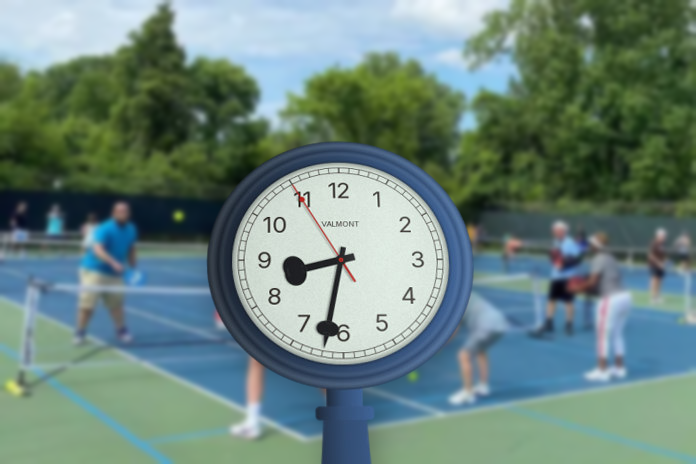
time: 8:31:55
